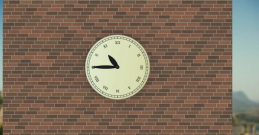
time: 10:45
